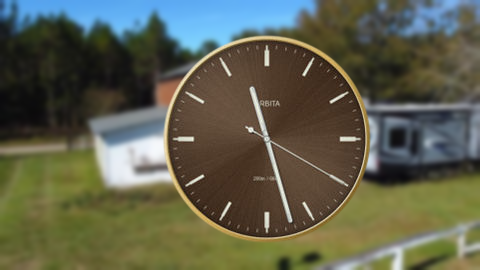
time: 11:27:20
